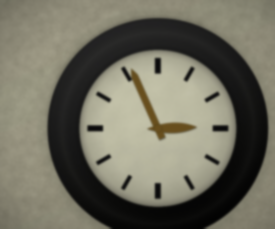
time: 2:56
